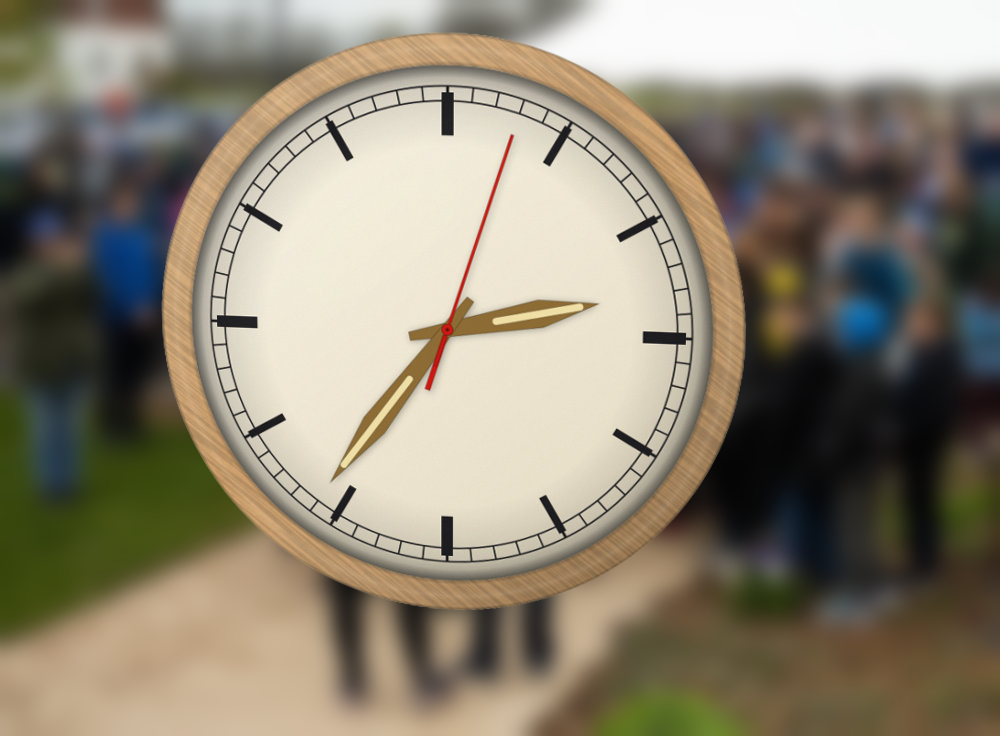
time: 2:36:03
